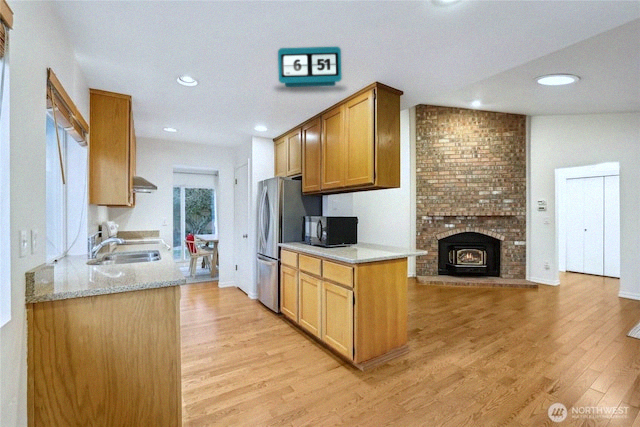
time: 6:51
